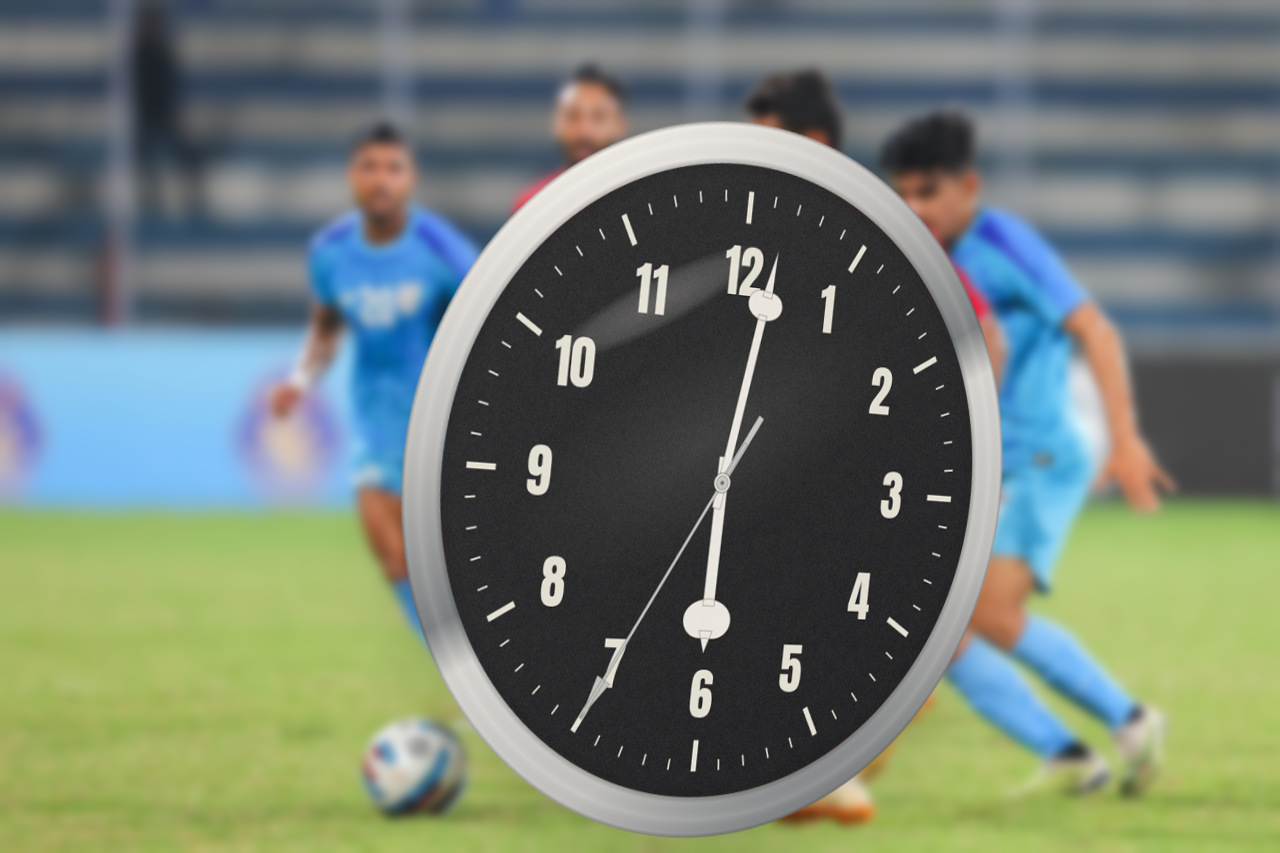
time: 6:01:35
